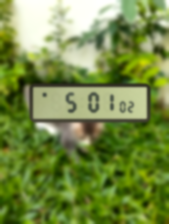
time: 5:01:02
